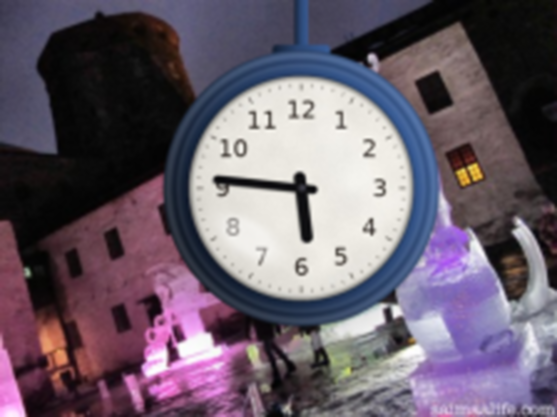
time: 5:46
